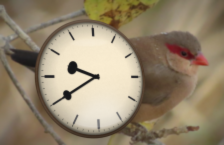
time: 9:40
